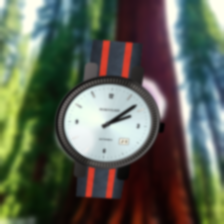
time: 2:08
